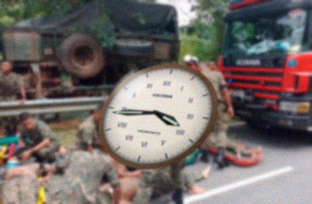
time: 3:44
